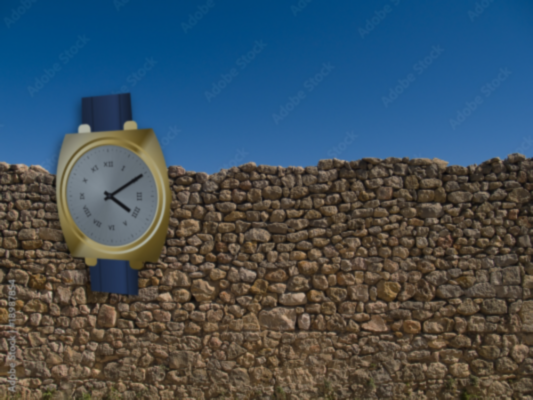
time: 4:10
